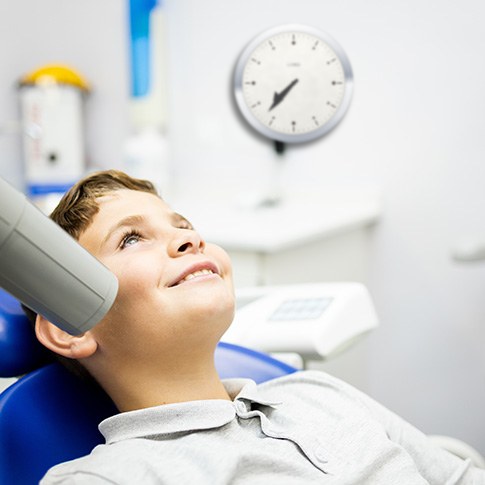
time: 7:37
